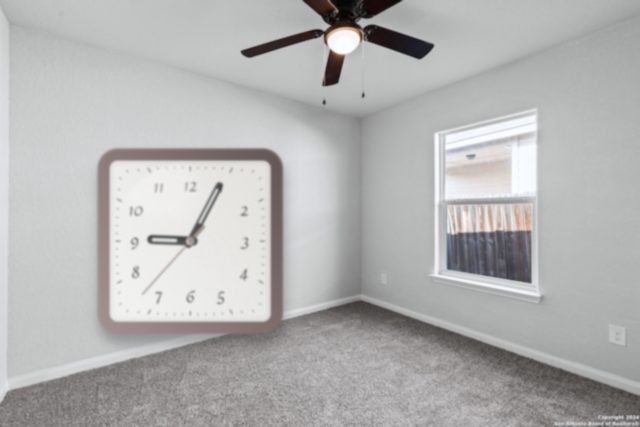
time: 9:04:37
